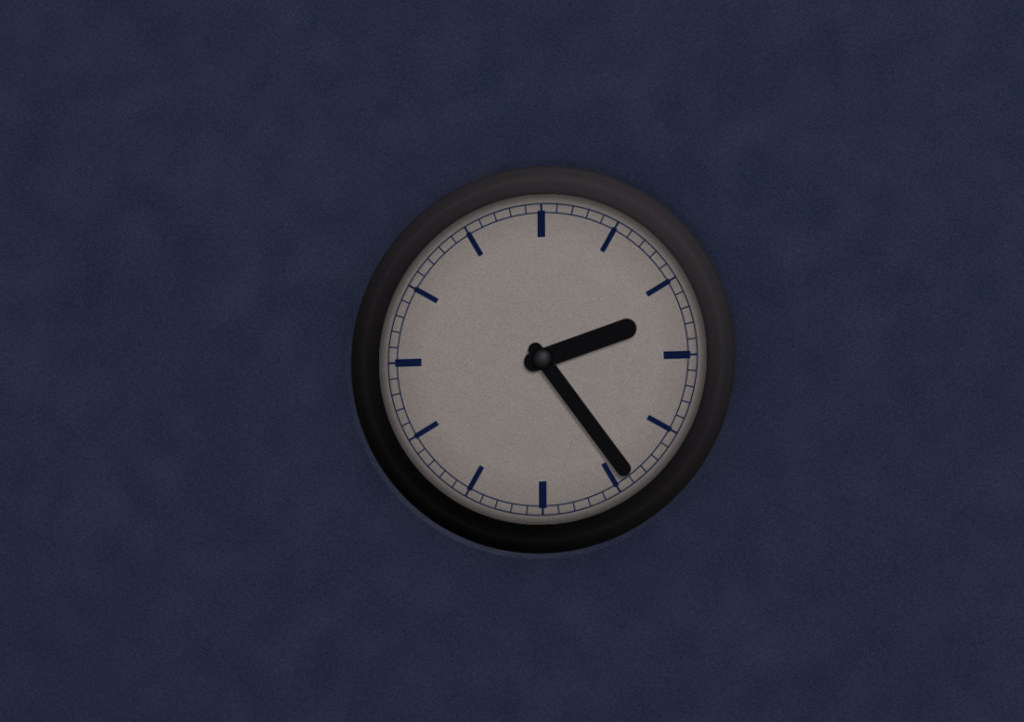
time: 2:24
